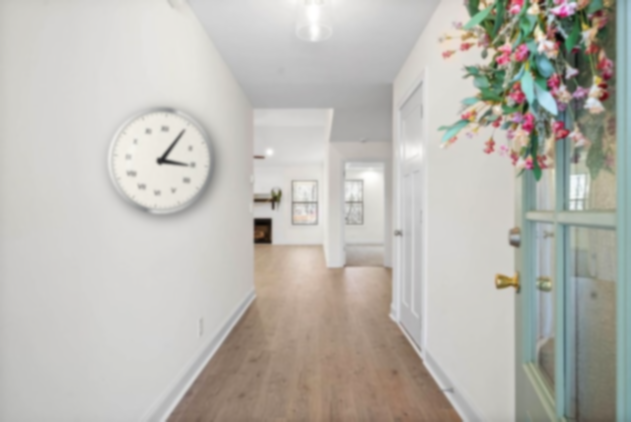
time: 3:05
